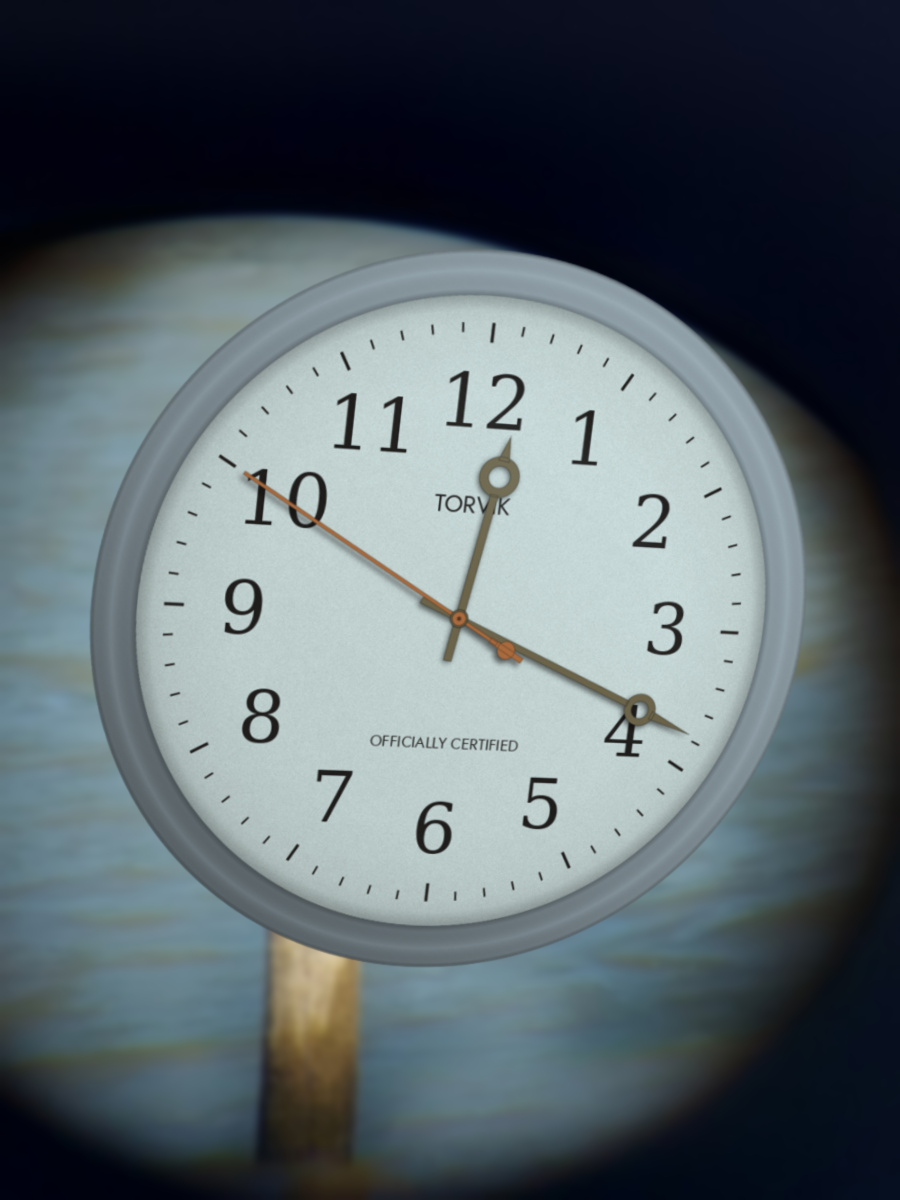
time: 12:18:50
